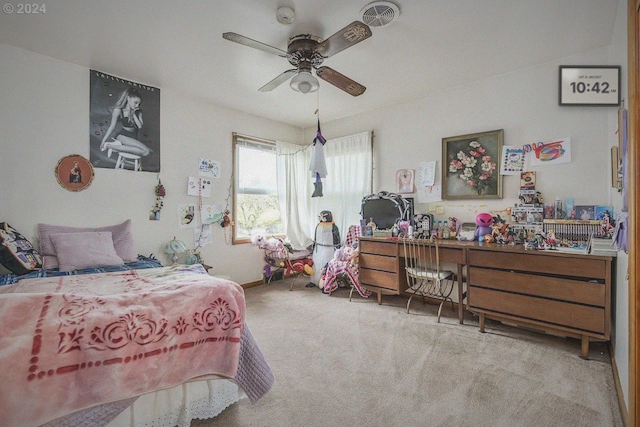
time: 10:42
